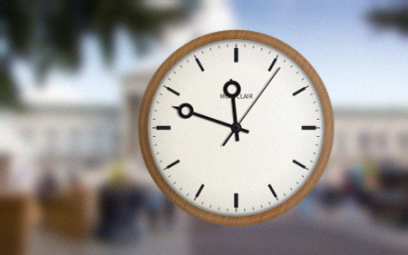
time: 11:48:06
